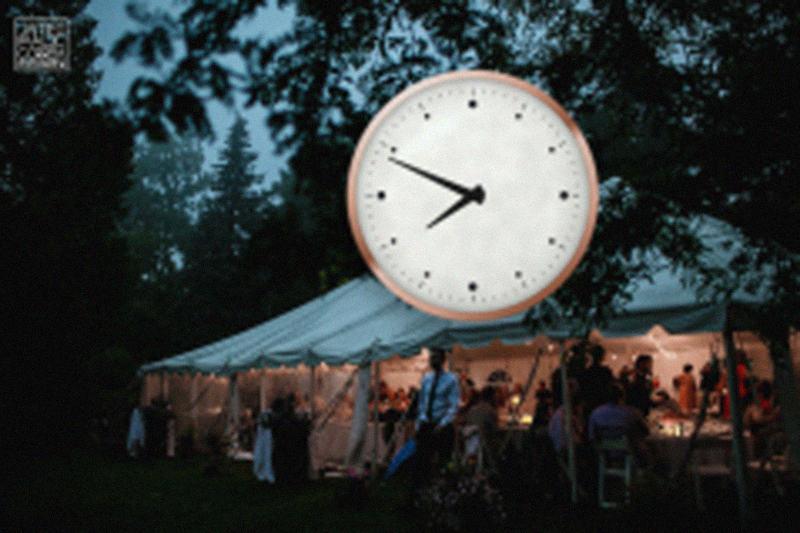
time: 7:49
